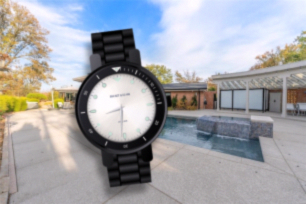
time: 8:31
